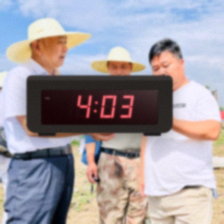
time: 4:03
